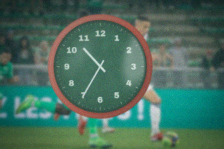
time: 10:35
